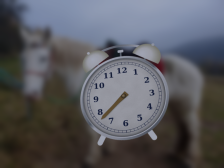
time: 7:38
